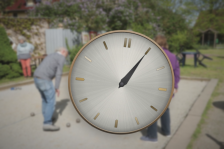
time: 1:05
